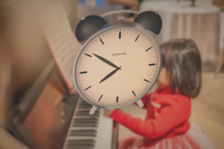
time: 7:51
